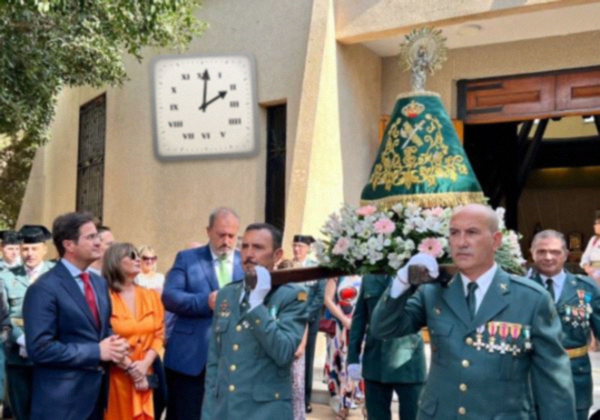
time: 2:01
